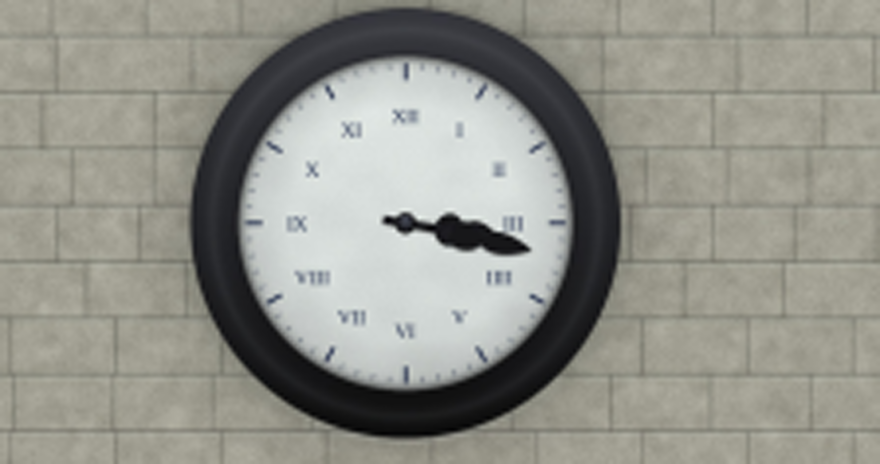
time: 3:17
